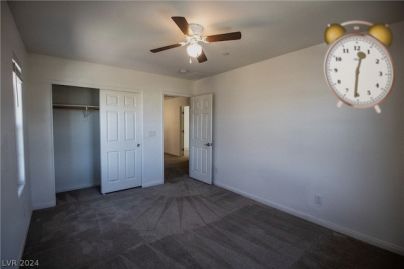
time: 12:31
